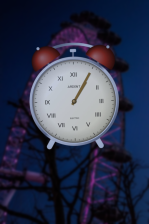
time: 1:05
